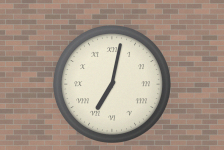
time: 7:02
